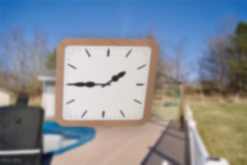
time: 1:45
